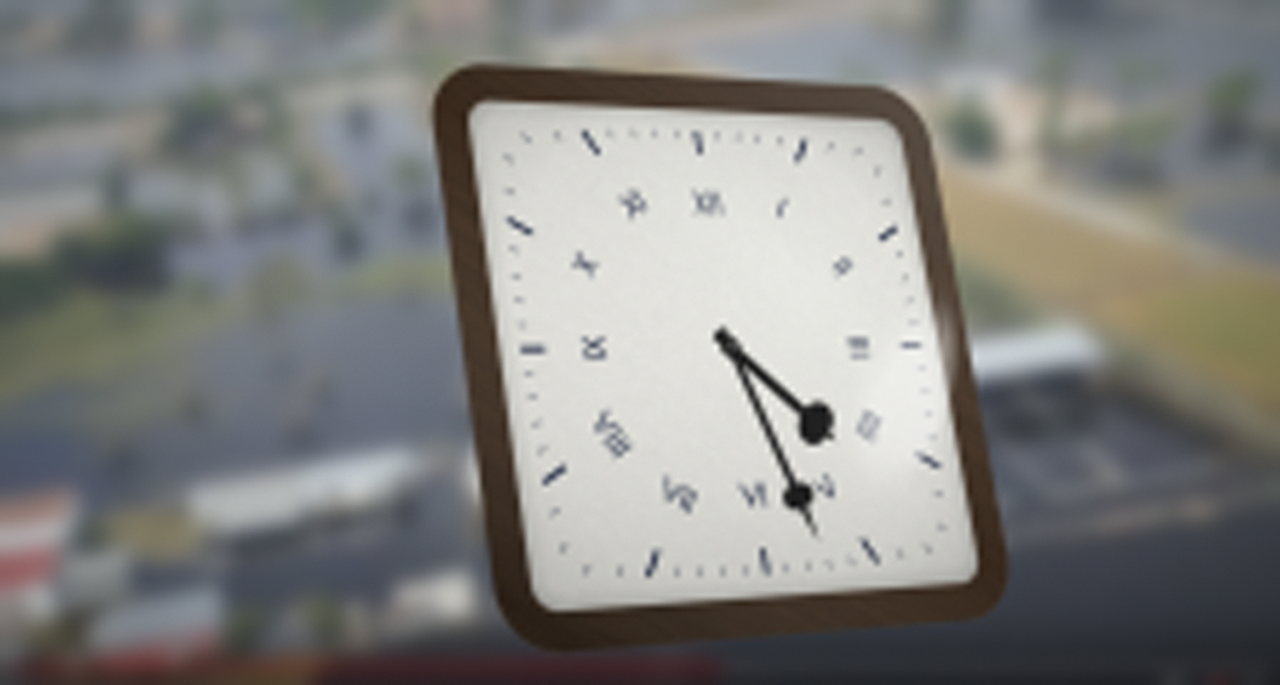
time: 4:27
